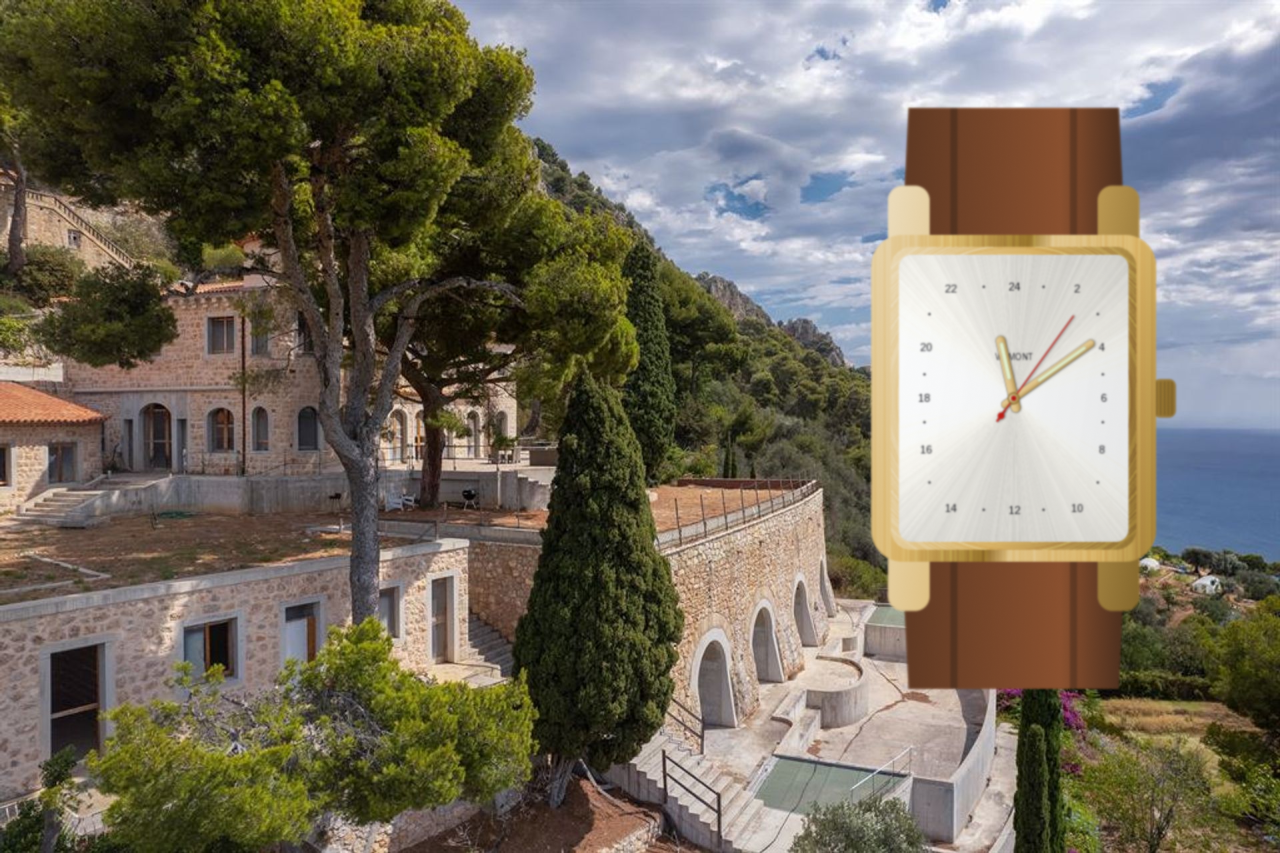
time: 23:09:06
